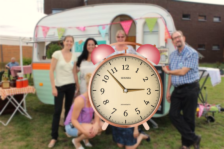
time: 2:53
